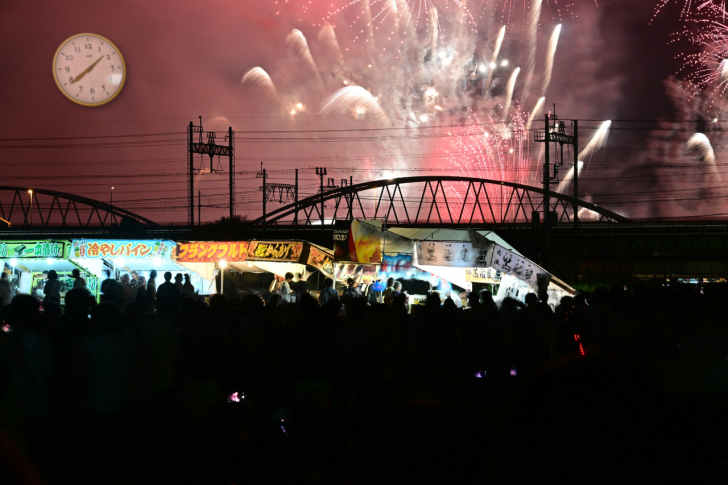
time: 1:39
